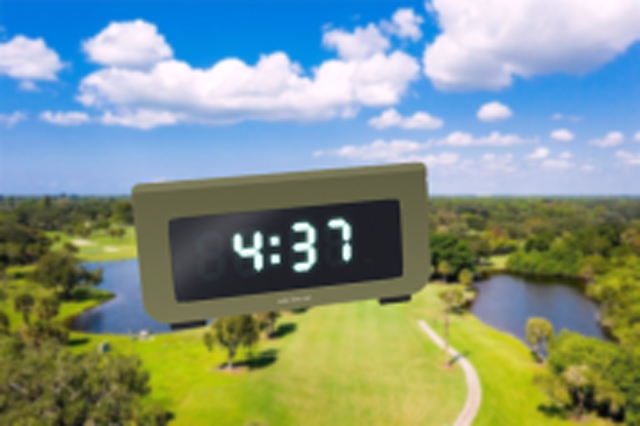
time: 4:37
